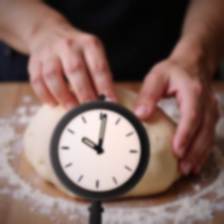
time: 10:01
